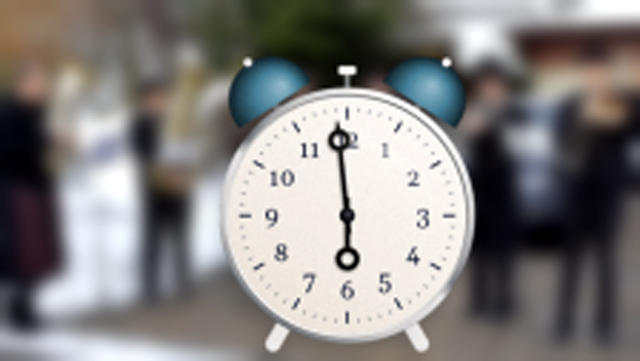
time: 5:59
